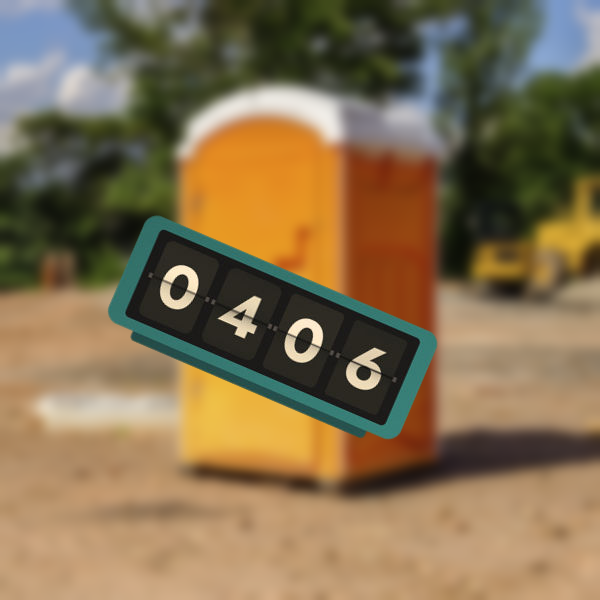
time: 4:06
